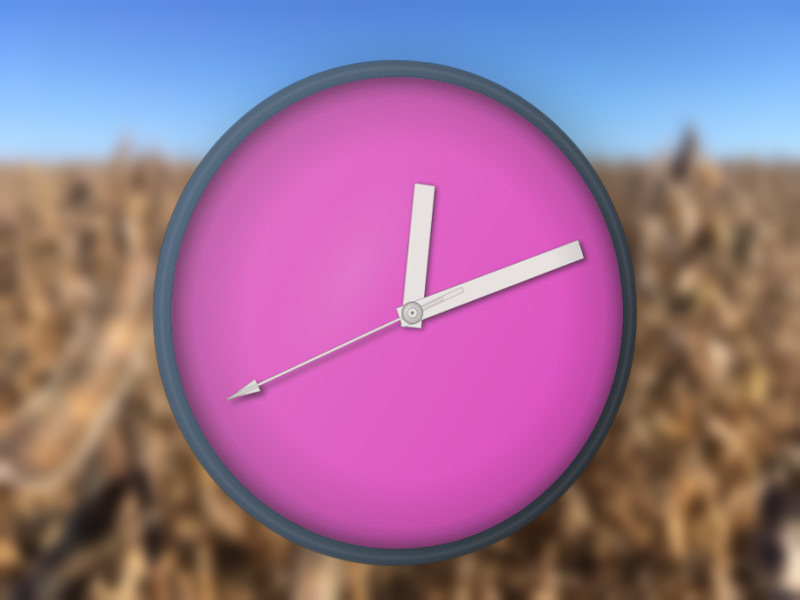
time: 12:11:41
